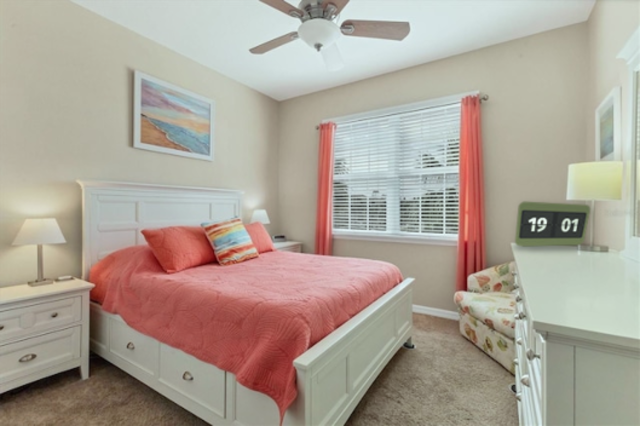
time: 19:01
